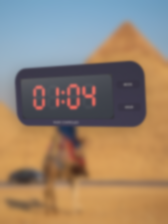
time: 1:04
